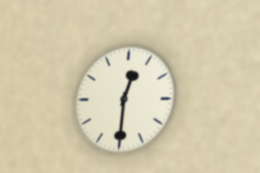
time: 12:30
